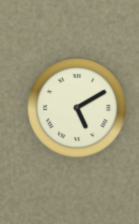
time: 5:10
